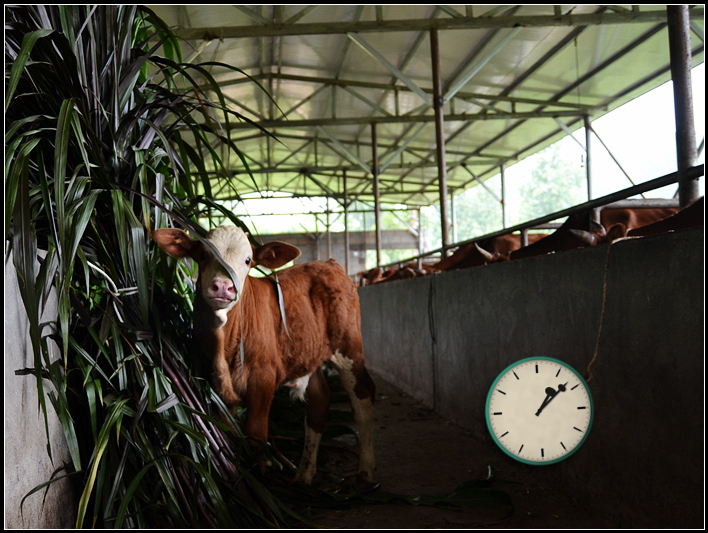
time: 1:08
